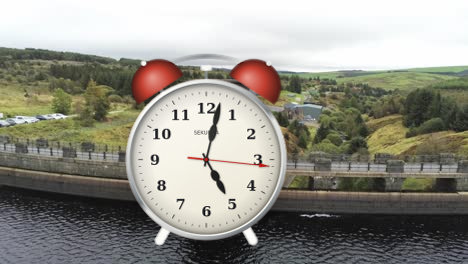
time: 5:02:16
